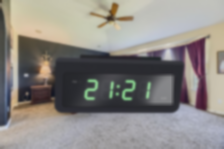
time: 21:21
